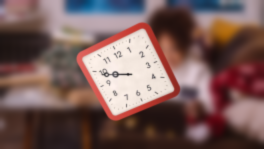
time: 9:49
